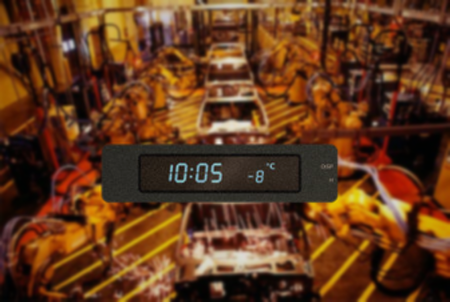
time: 10:05
